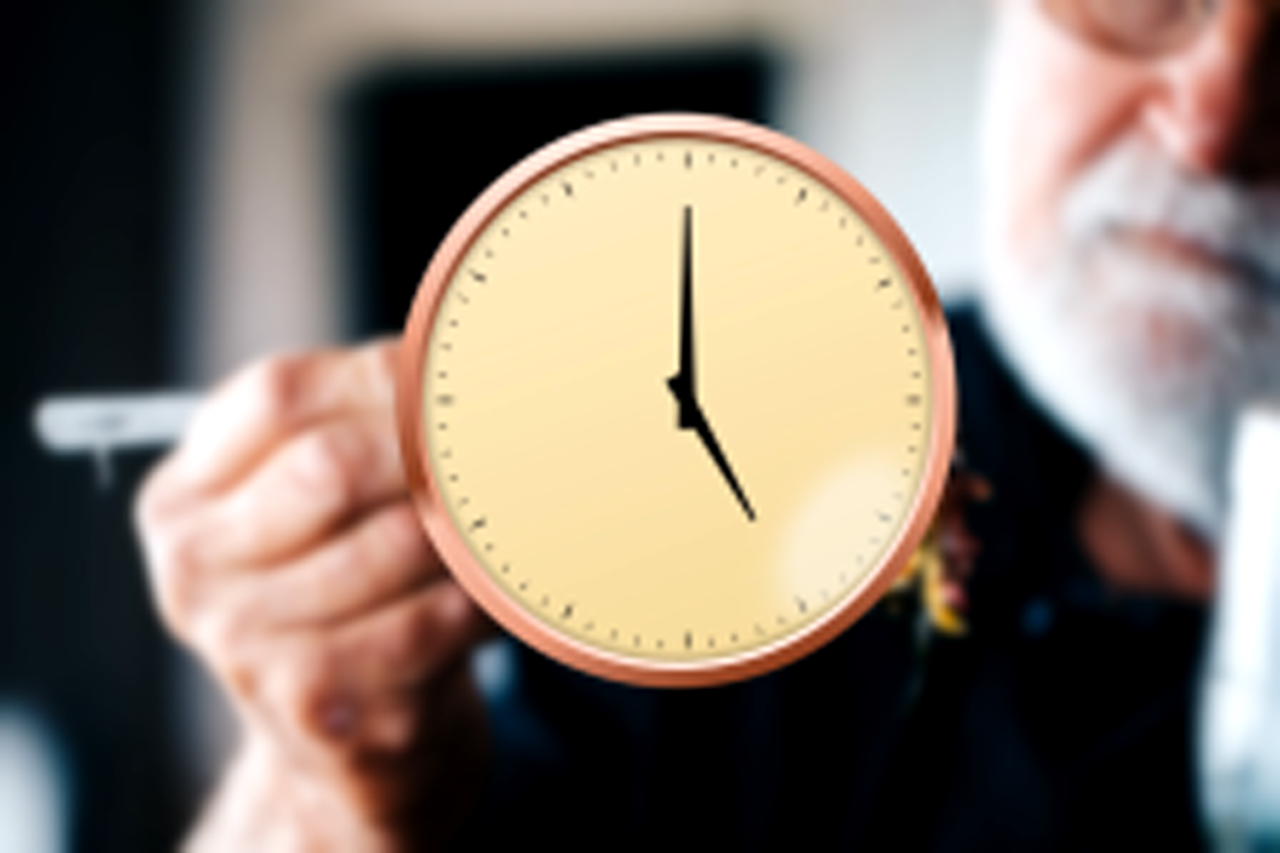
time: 5:00
